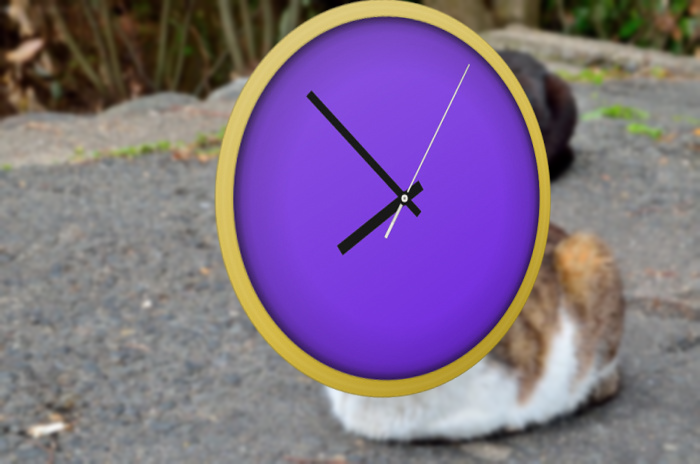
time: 7:52:05
